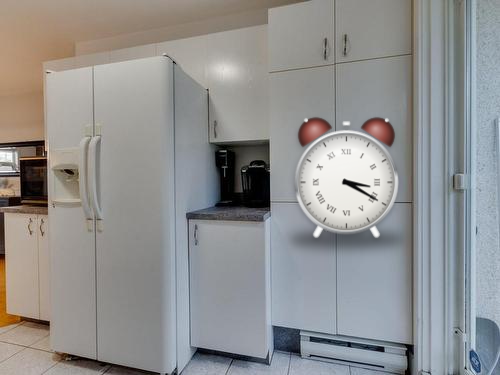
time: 3:20
